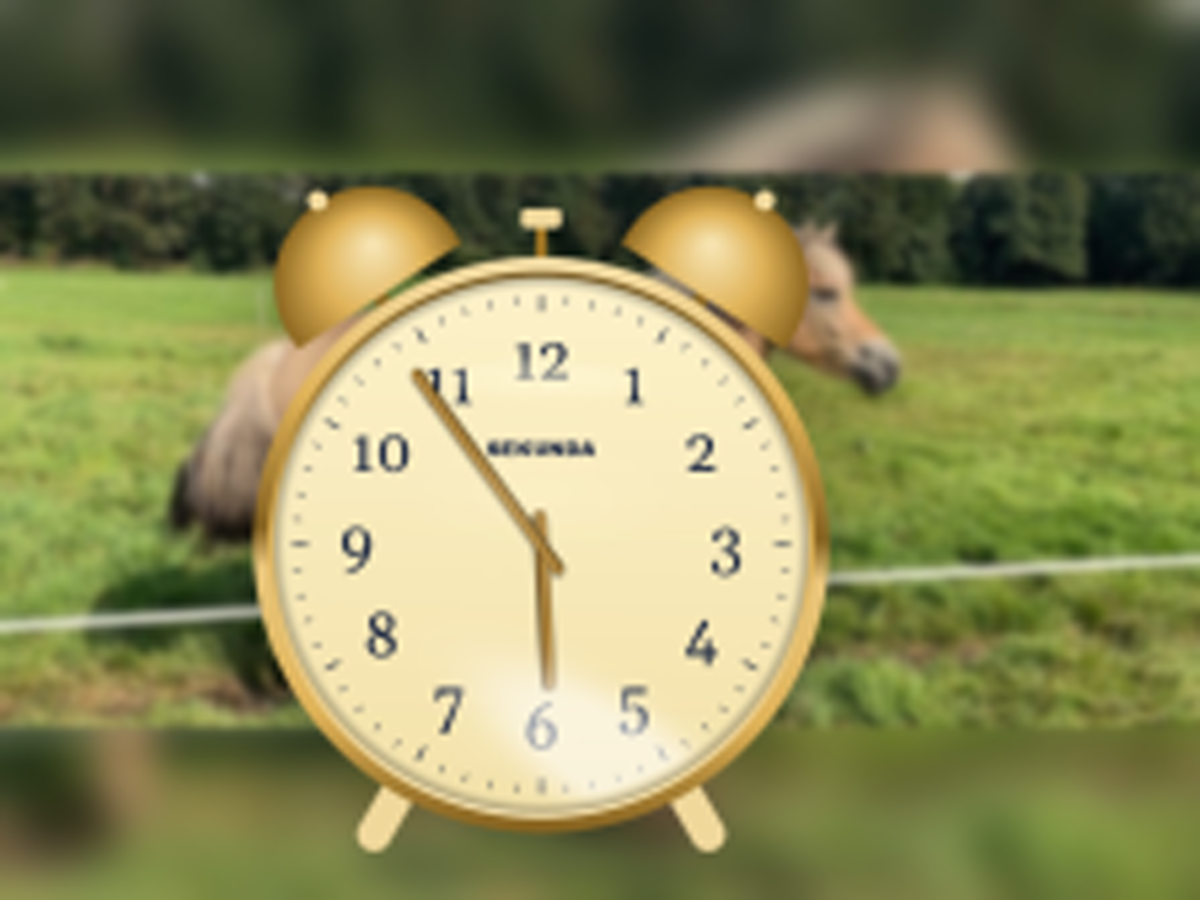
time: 5:54
